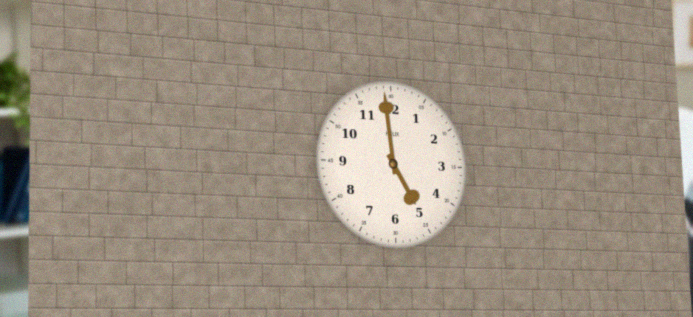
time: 4:59
